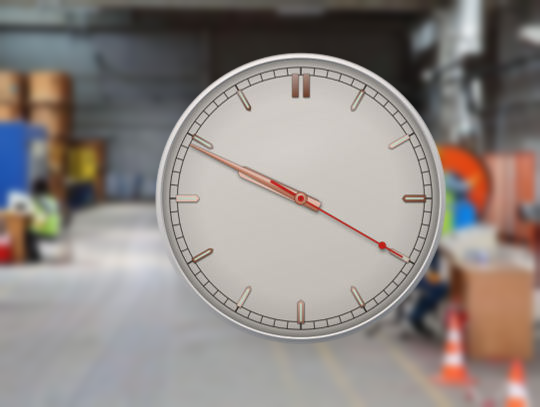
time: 9:49:20
